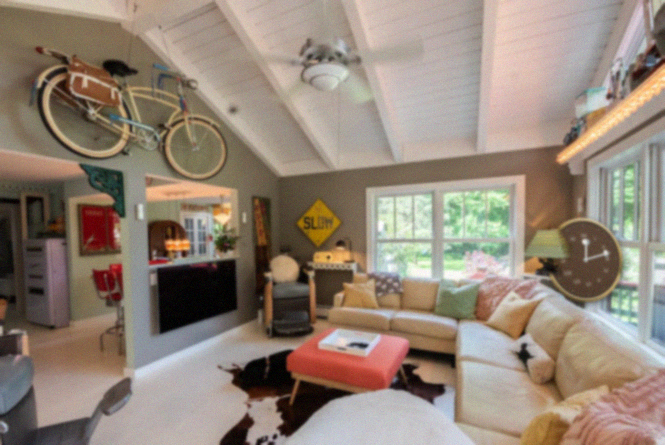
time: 12:13
